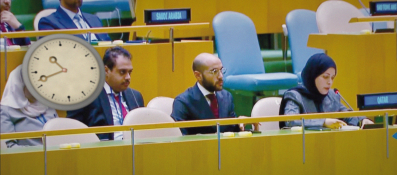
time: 10:42
